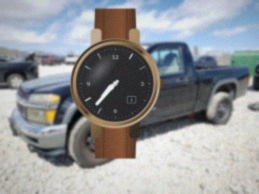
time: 7:37
